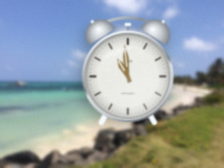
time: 10:59
